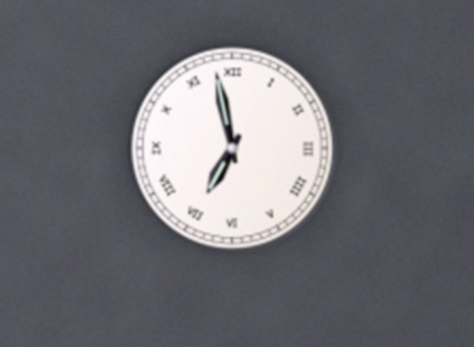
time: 6:58
